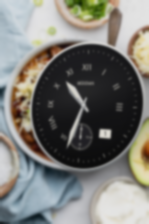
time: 10:33
